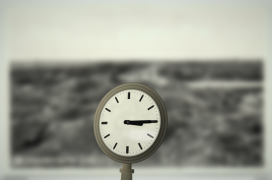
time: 3:15
